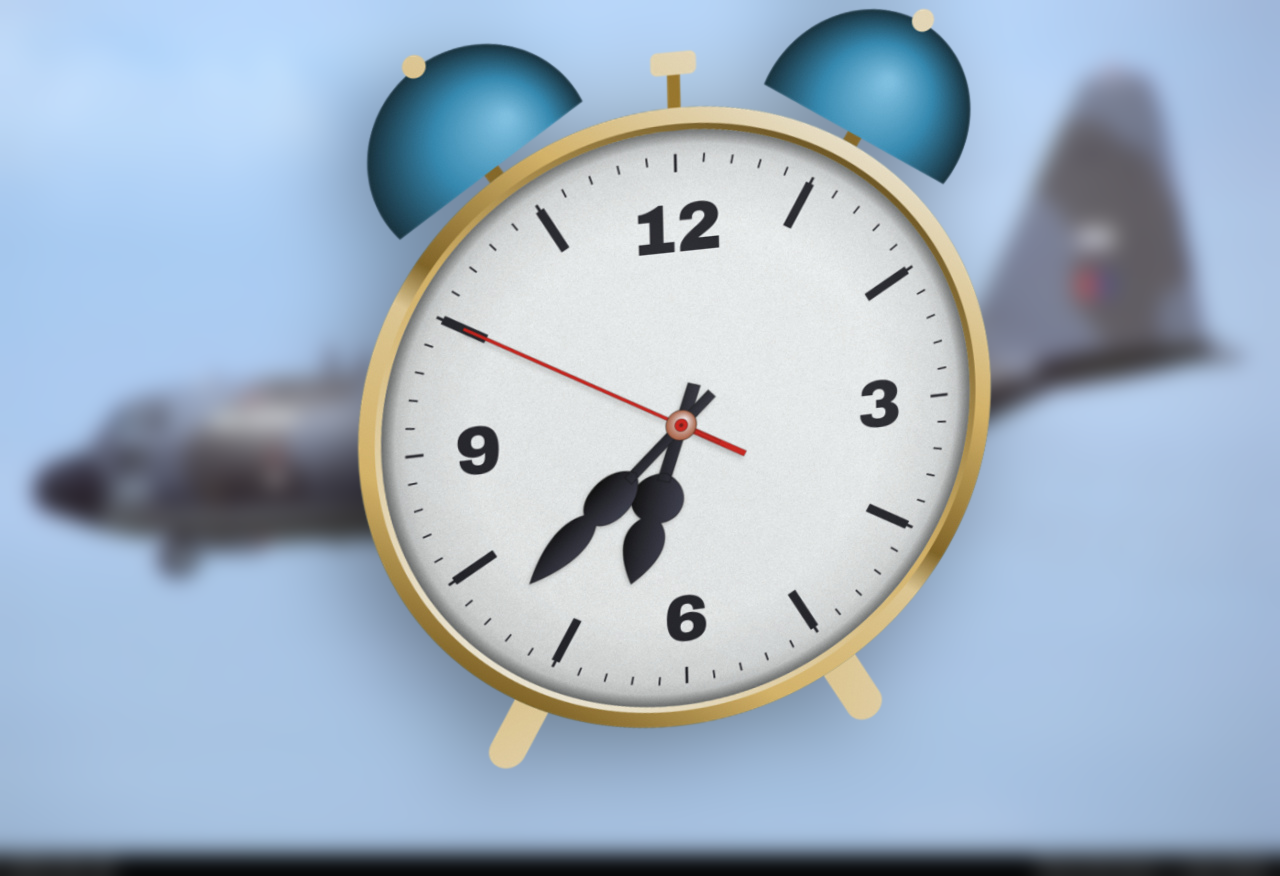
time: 6:37:50
